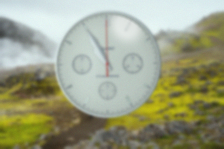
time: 10:55
